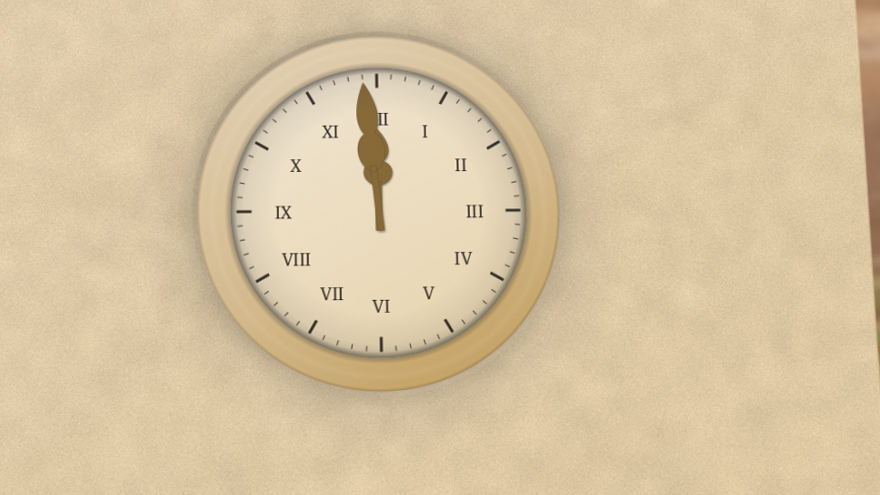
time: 11:59
